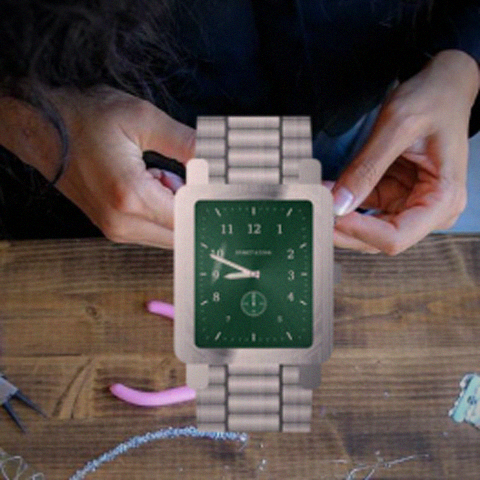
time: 8:49
